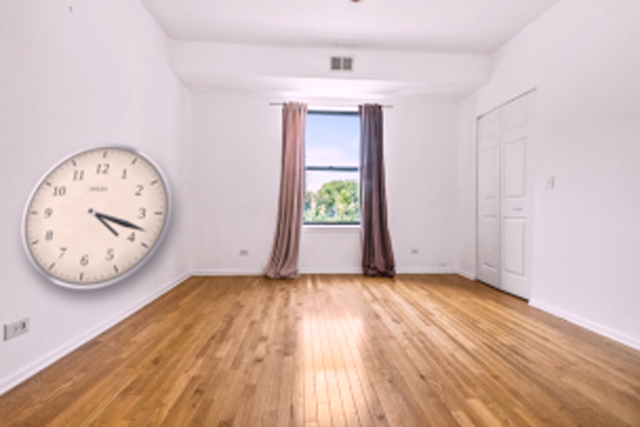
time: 4:18
